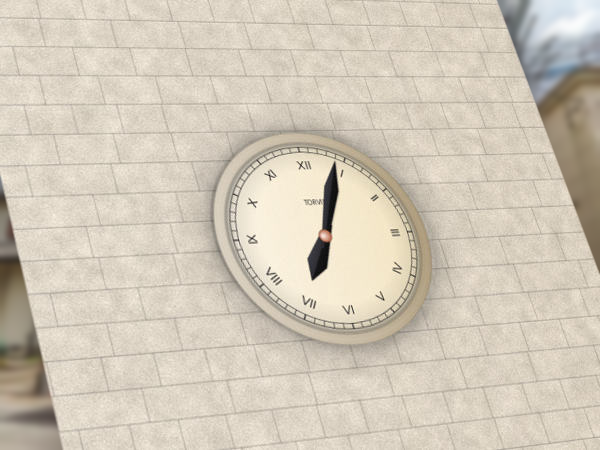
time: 7:04
